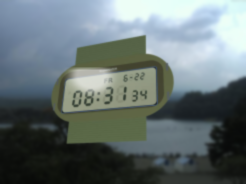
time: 8:31:34
